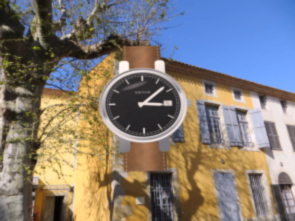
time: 3:08
